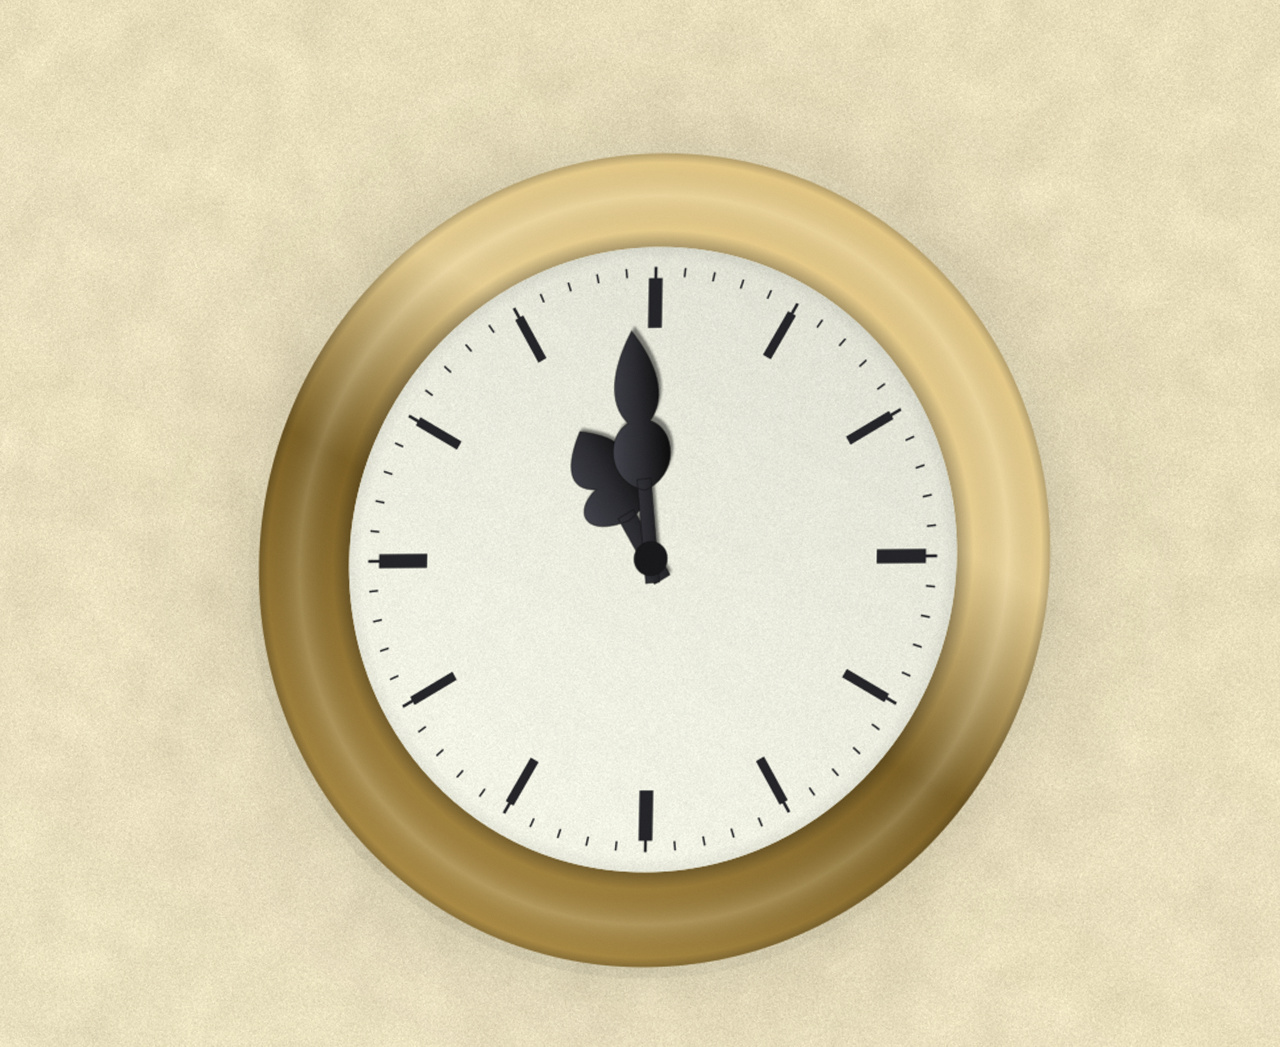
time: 10:59
